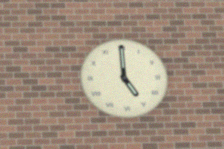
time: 5:00
